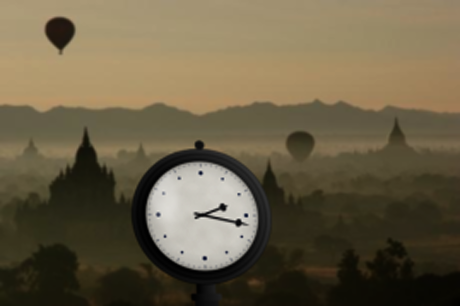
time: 2:17
